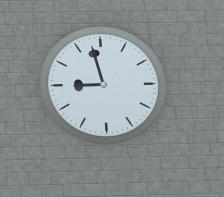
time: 8:58
